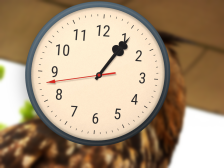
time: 1:05:43
